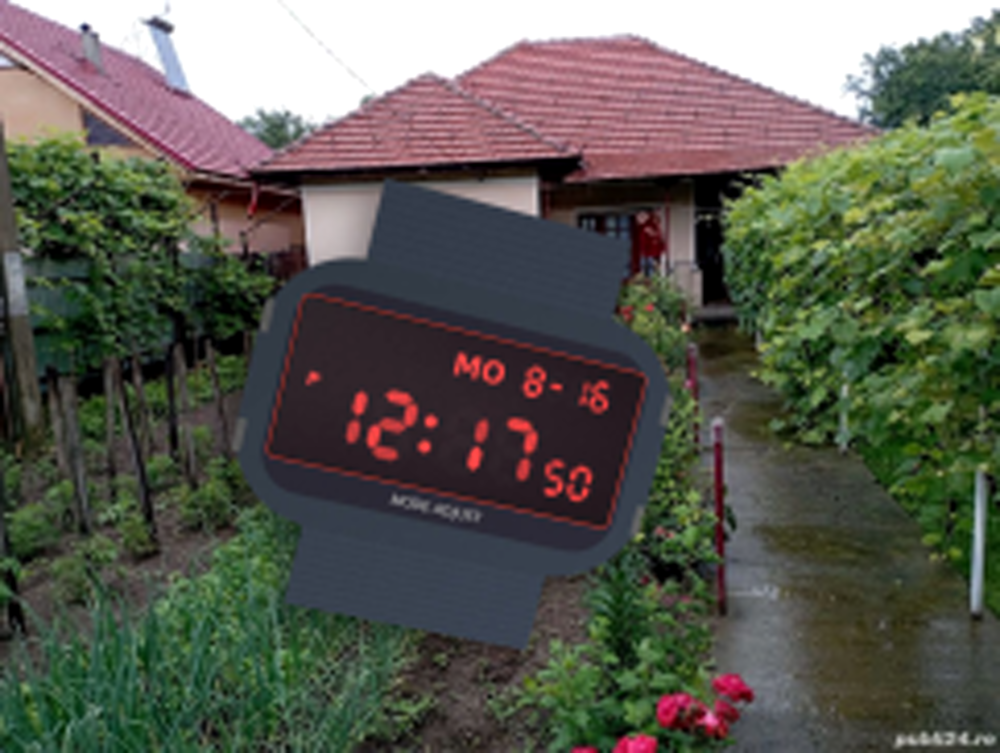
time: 12:17:50
